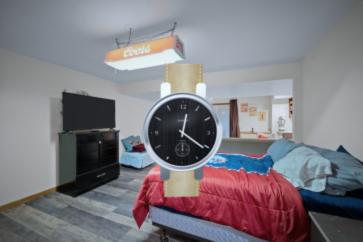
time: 12:21
